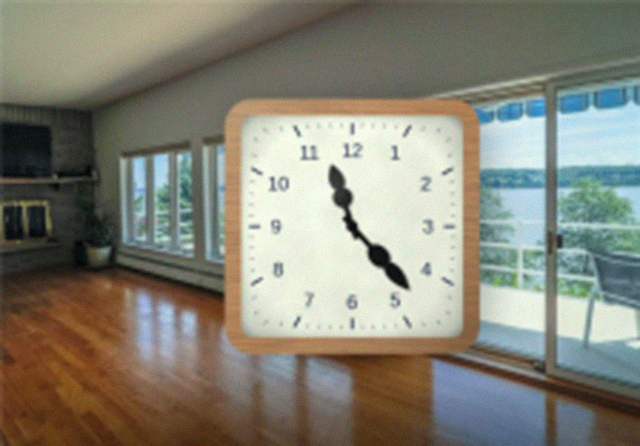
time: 11:23
